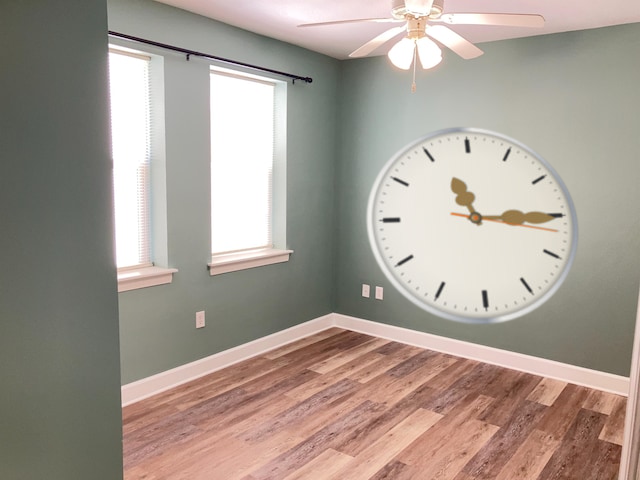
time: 11:15:17
